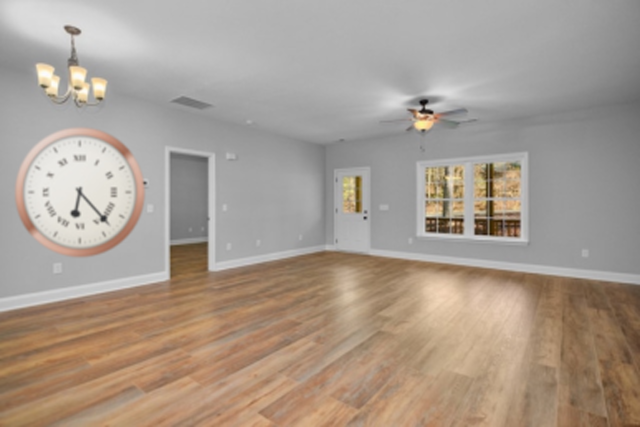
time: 6:23
